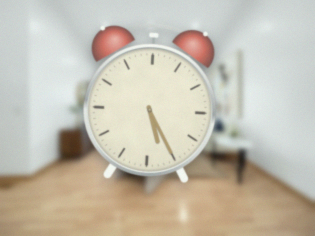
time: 5:25
